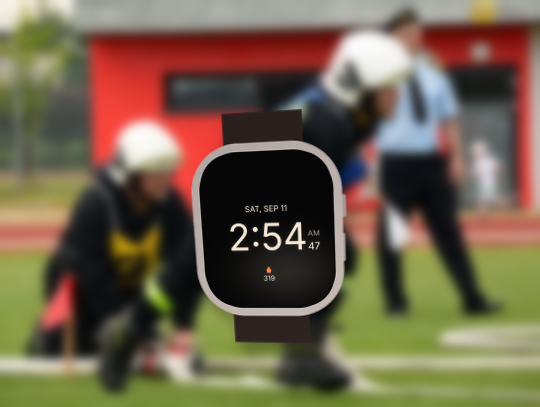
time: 2:54:47
